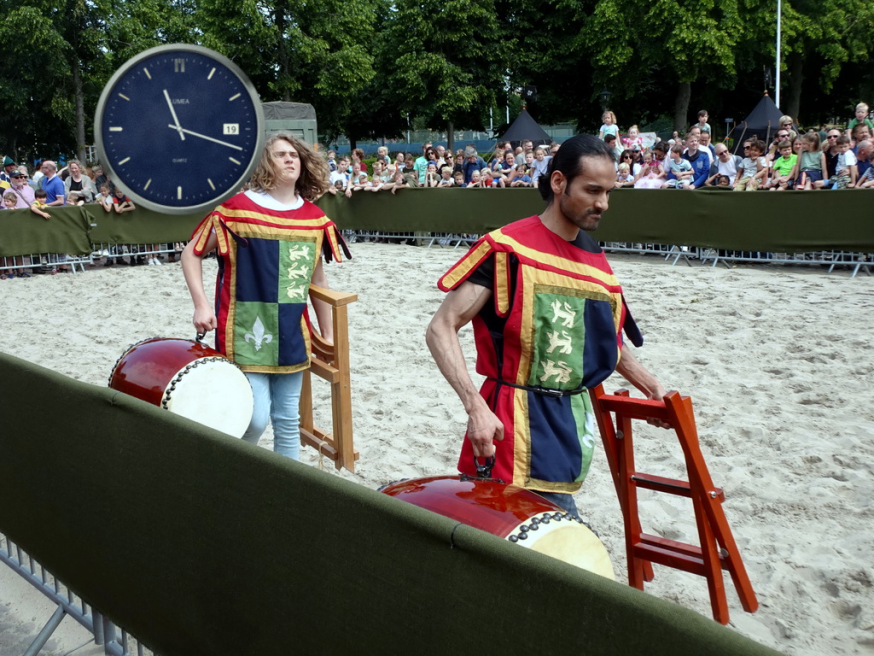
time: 11:18
